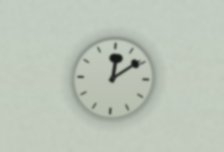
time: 12:09
